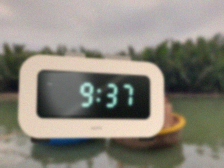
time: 9:37
